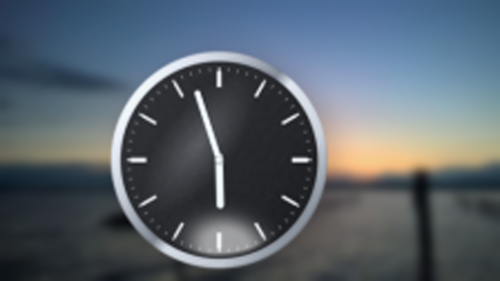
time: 5:57
